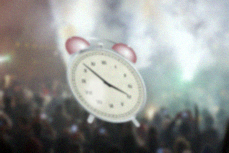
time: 3:52
